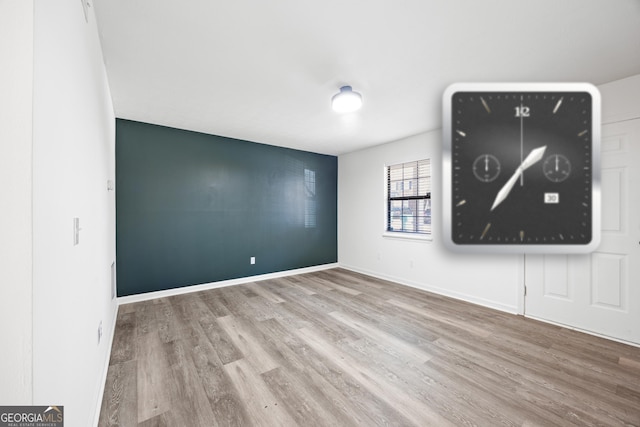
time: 1:36
